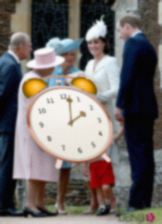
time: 2:02
